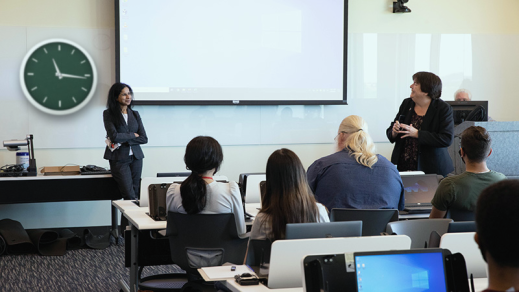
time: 11:16
